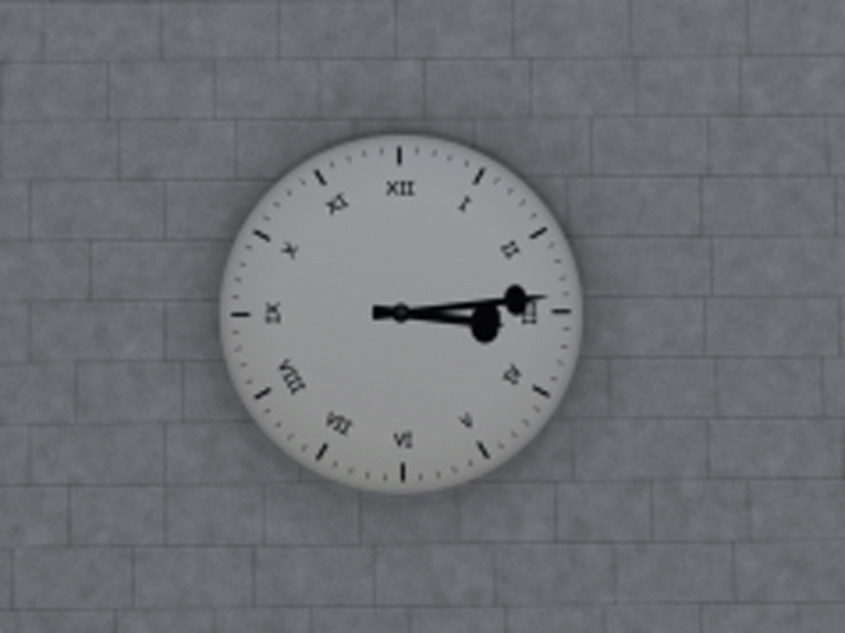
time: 3:14
